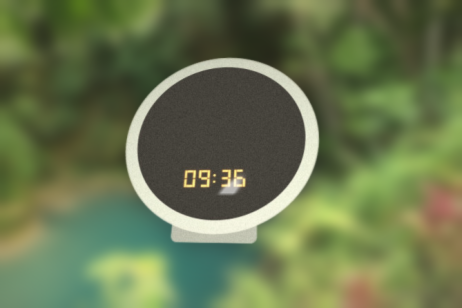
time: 9:36
